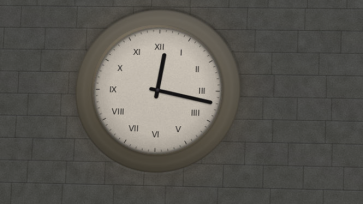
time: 12:17
